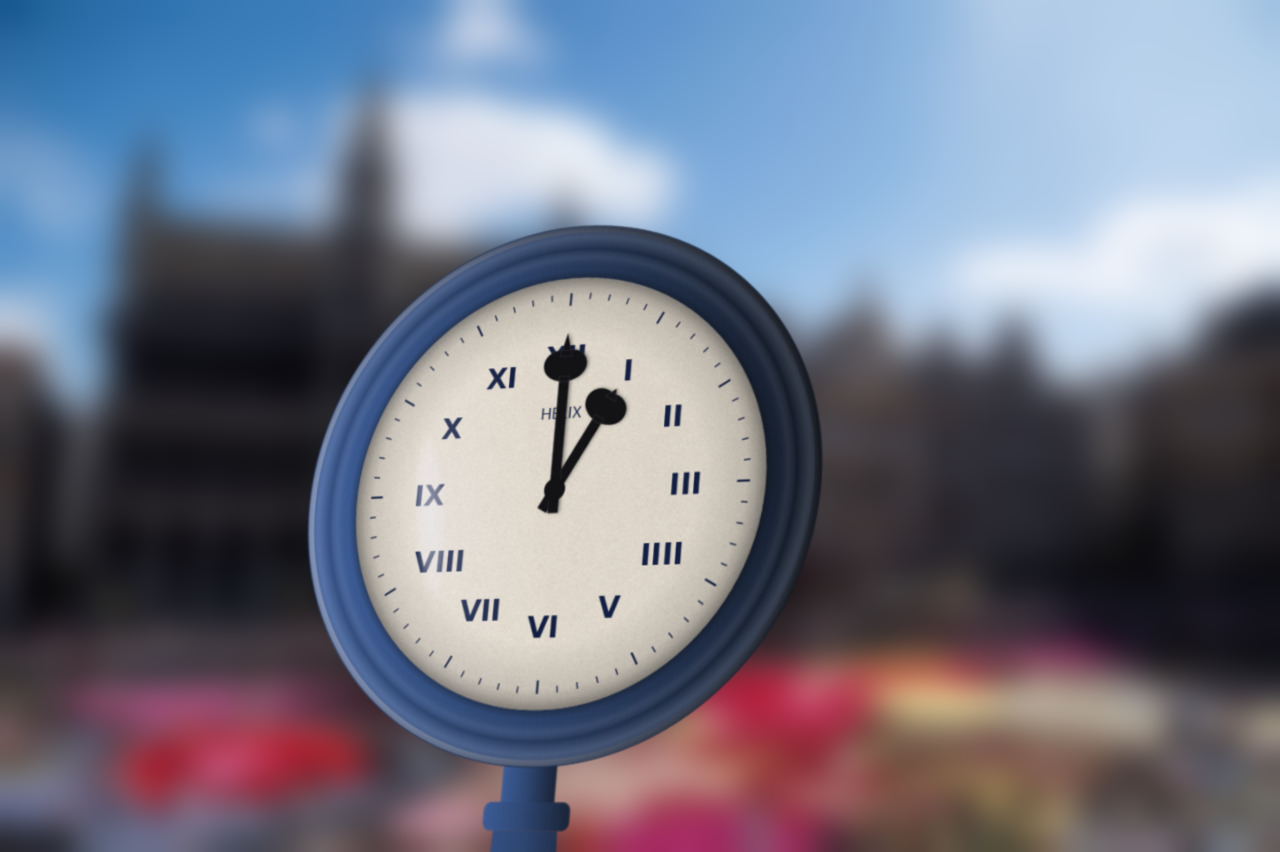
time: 1:00
